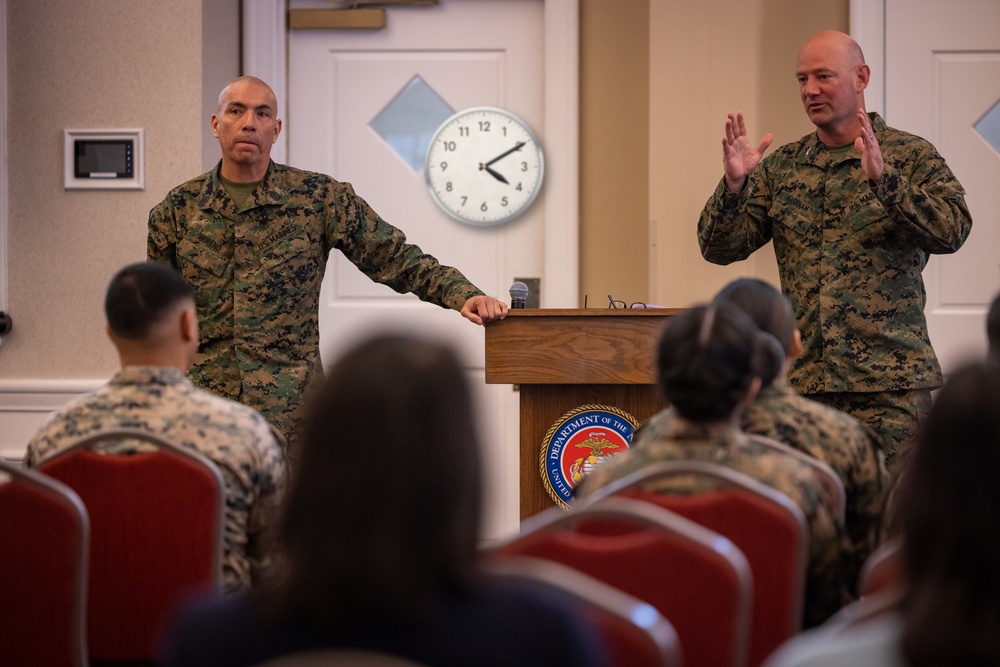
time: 4:10
